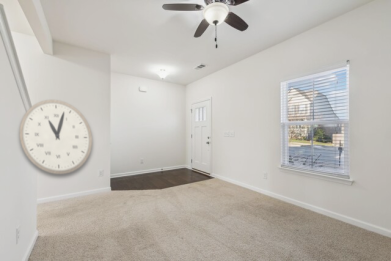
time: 11:03
